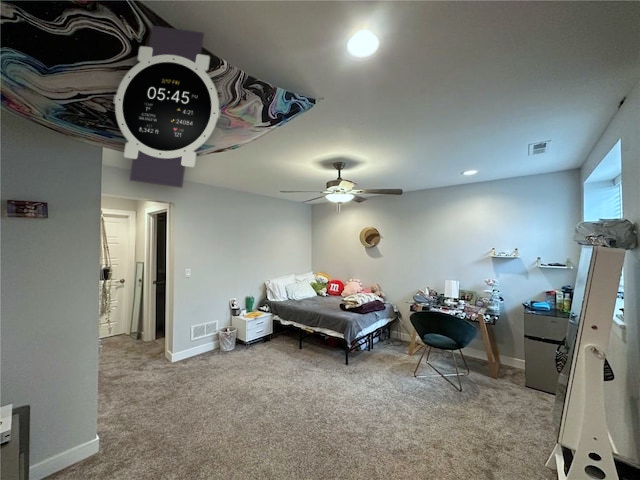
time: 5:45
